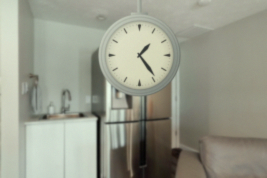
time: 1:24
